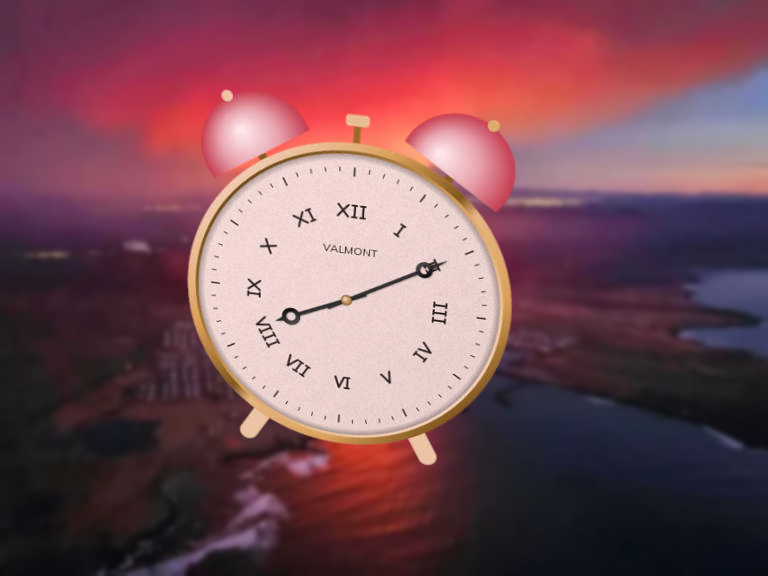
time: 8:10
